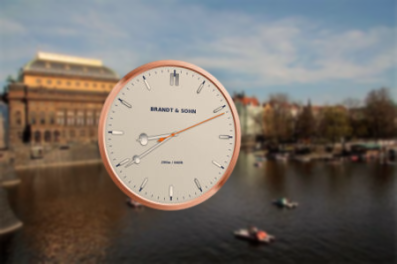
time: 8:39:11
